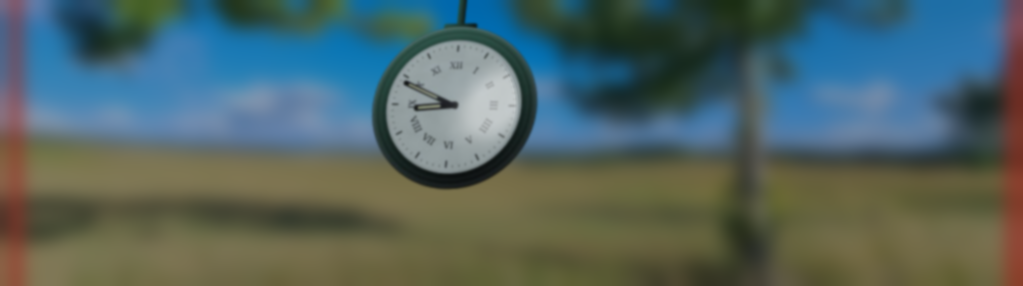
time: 8:49
